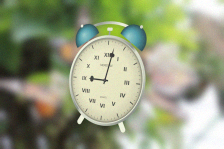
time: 9:02
